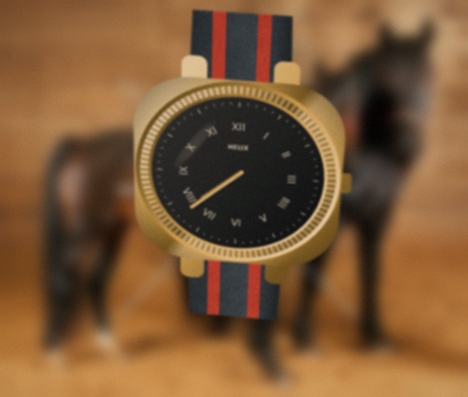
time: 7:38
